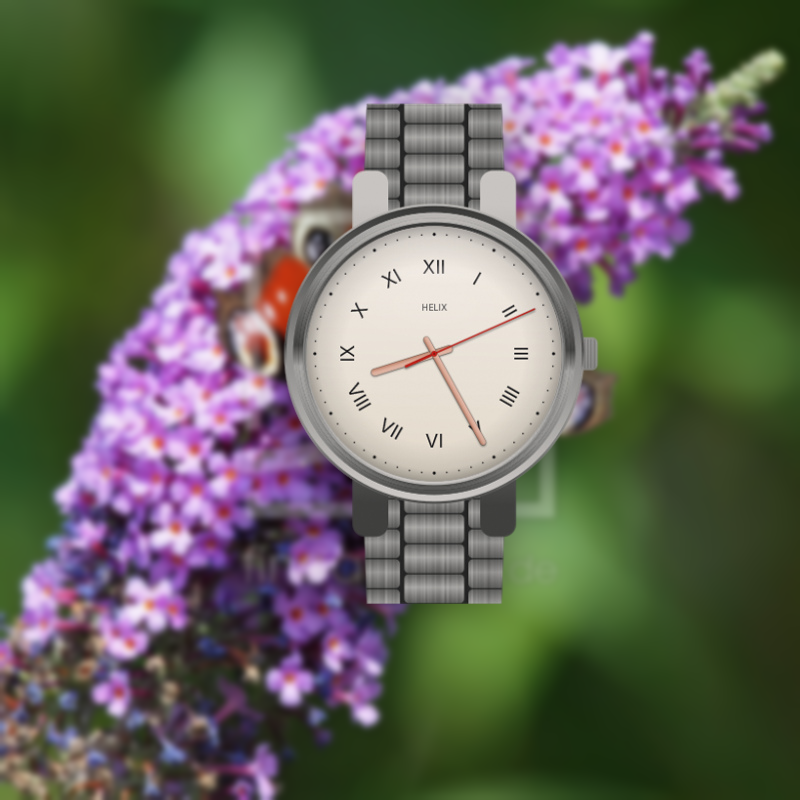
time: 8:25:11
